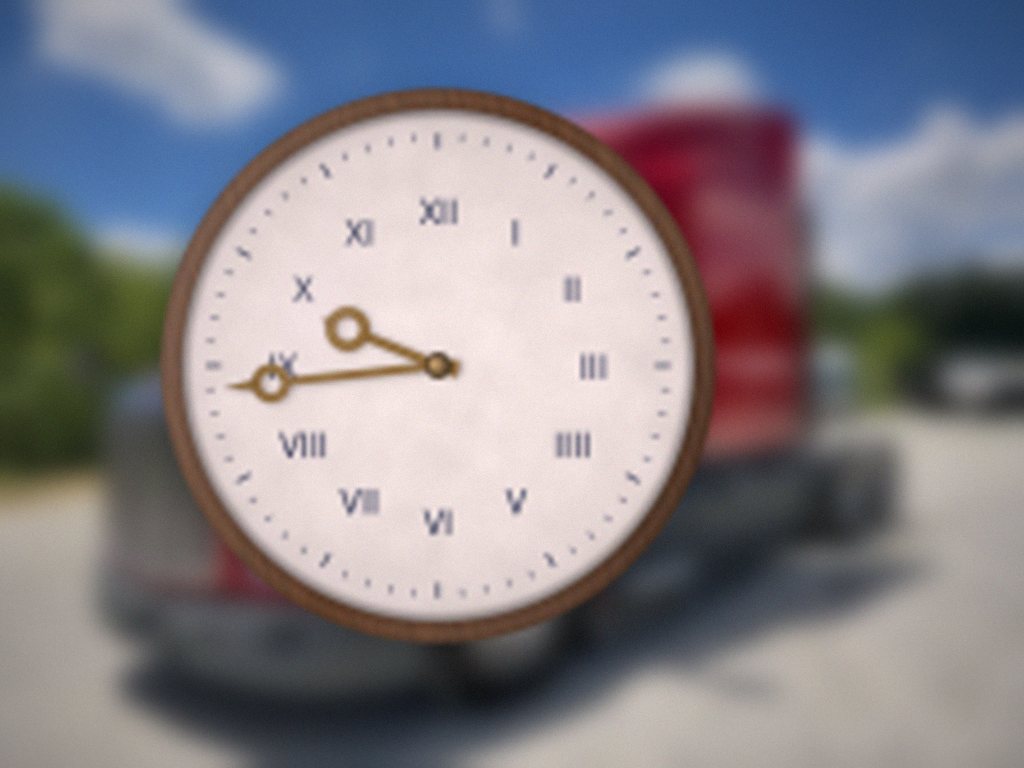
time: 9:44
